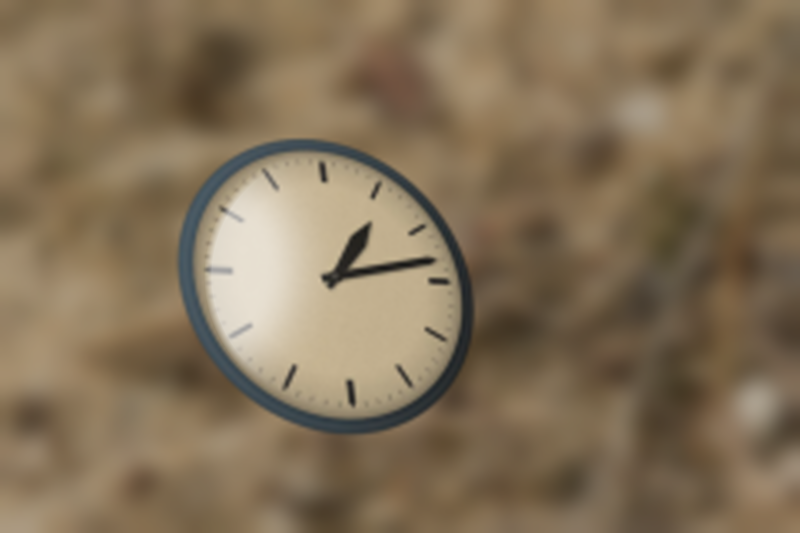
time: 1:13
